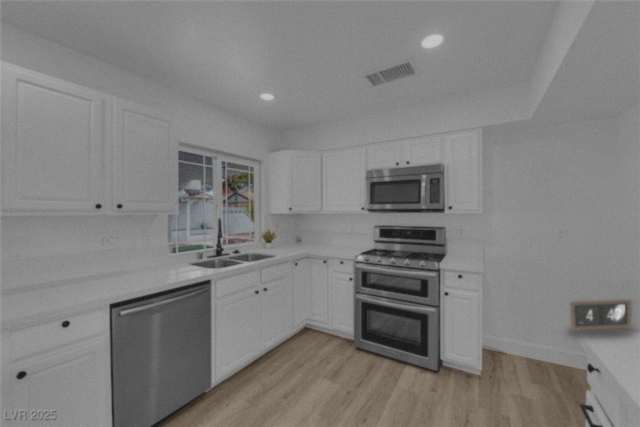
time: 4:47
